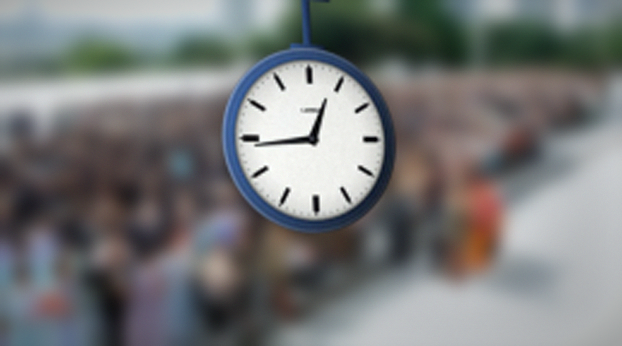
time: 12:44
